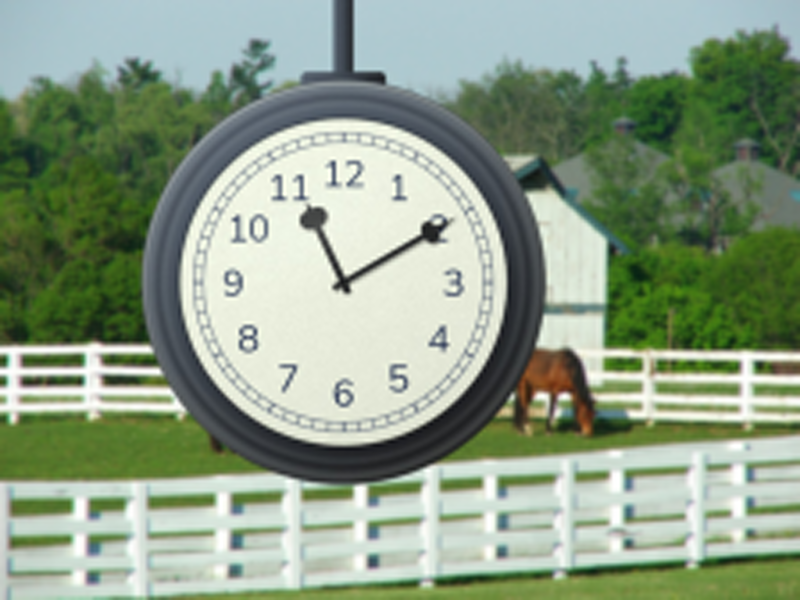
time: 11:10
